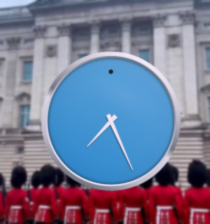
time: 7:26
